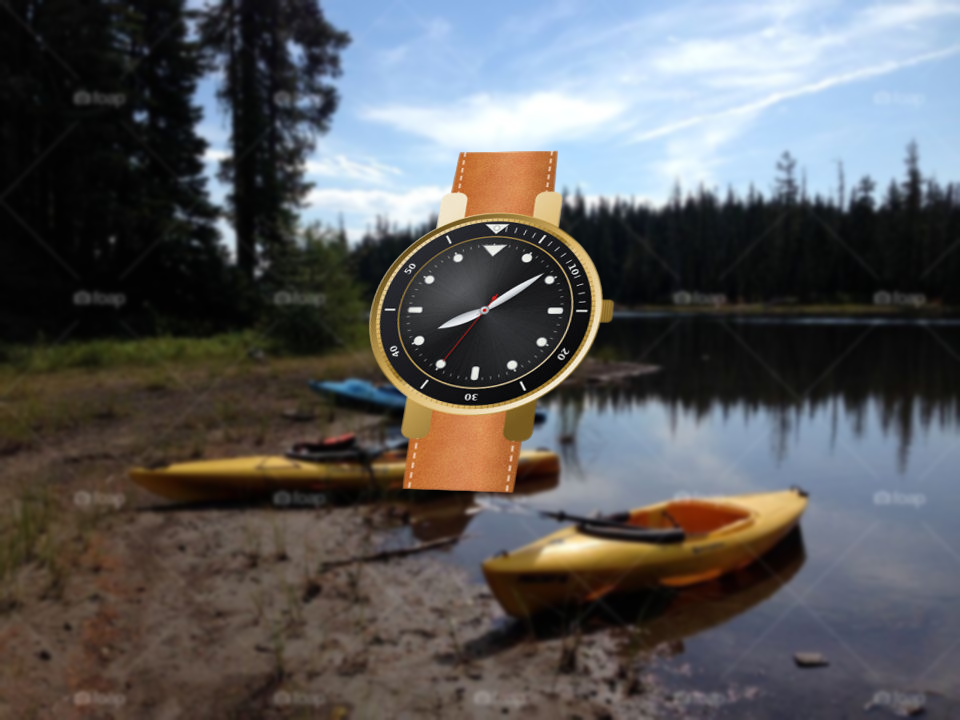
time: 8:08:35
